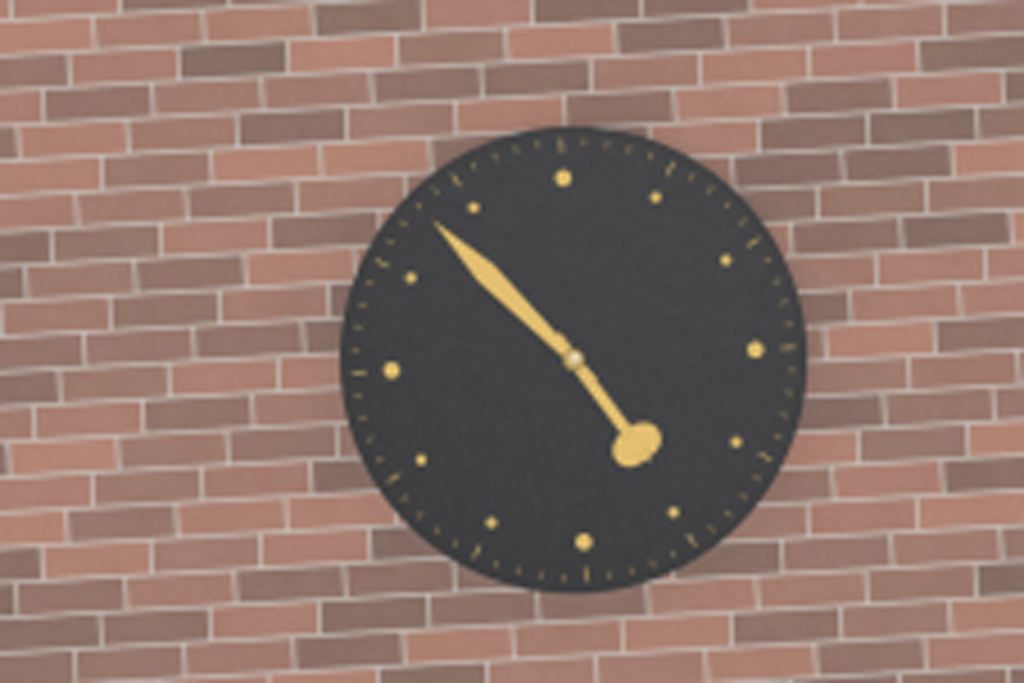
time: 4:53
